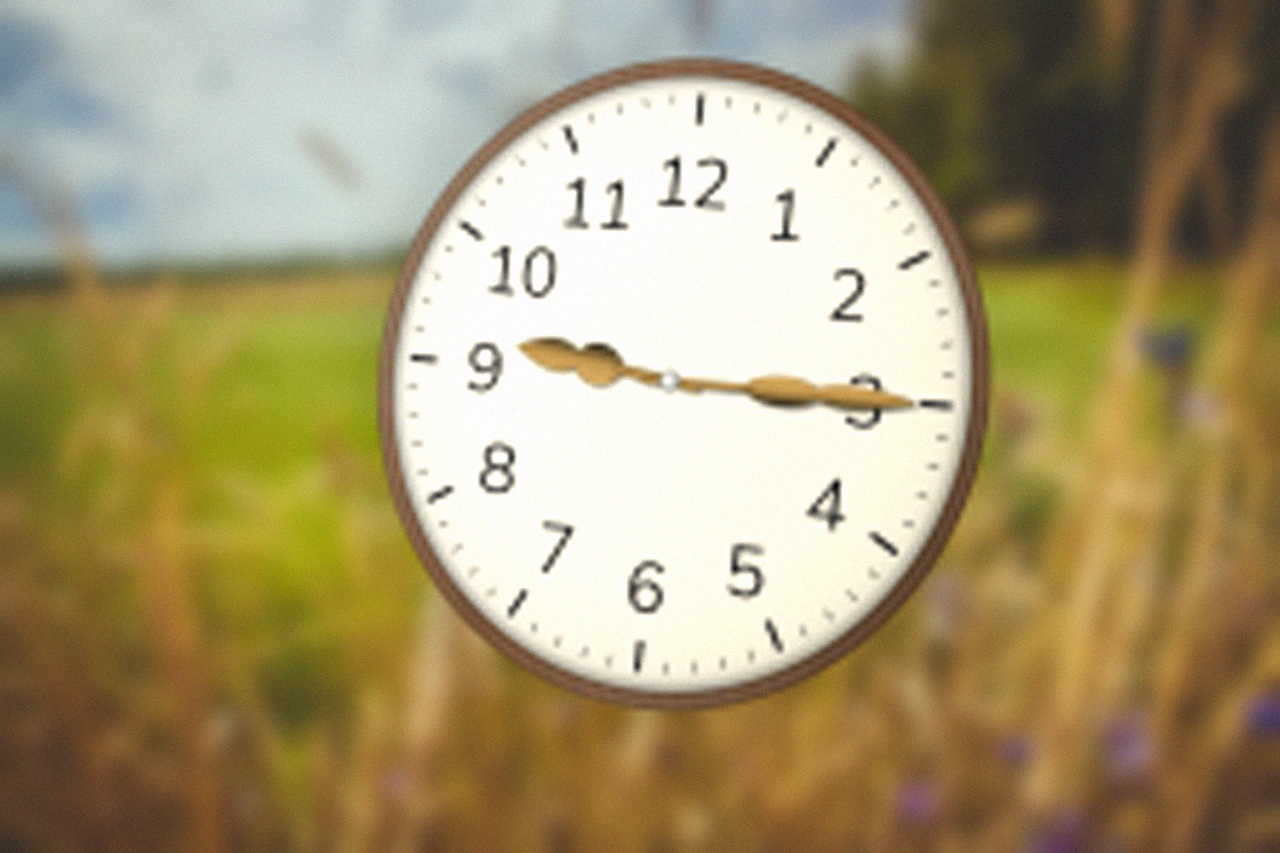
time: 9:15
